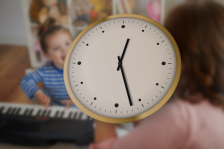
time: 12:27
